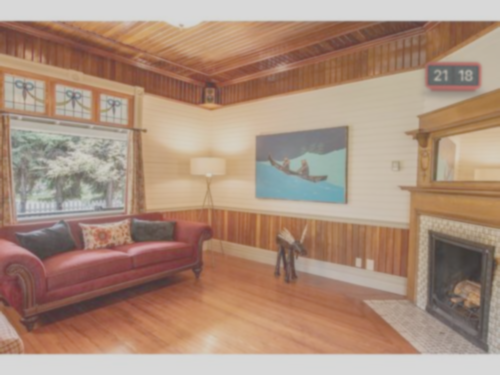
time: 21:18
